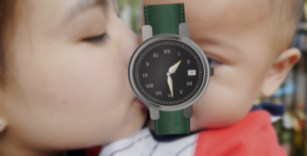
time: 1:29
